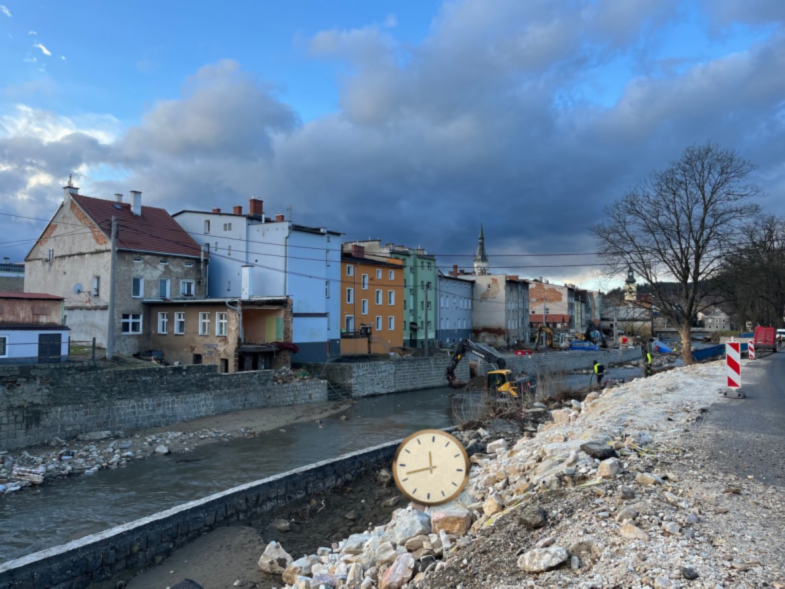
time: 11:42
